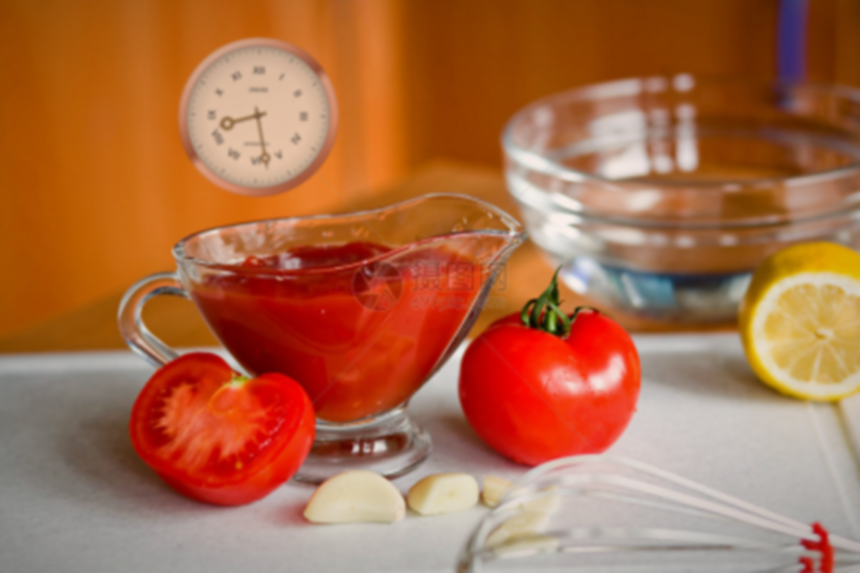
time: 8:28
